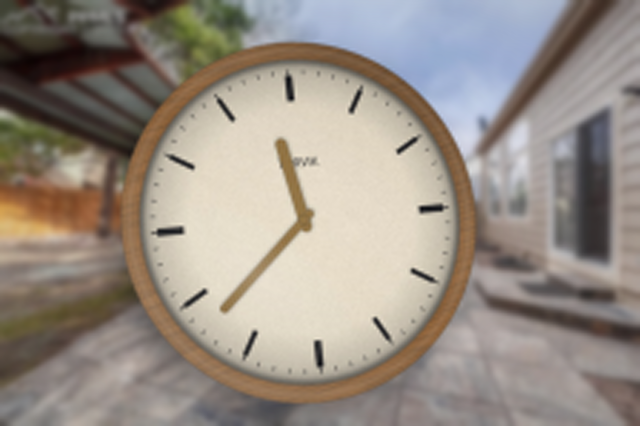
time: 11:38
